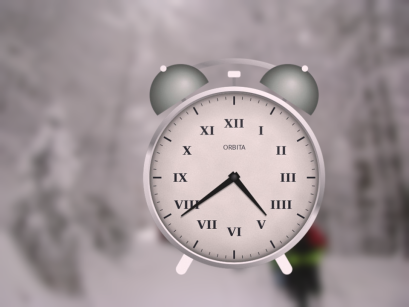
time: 4:39
